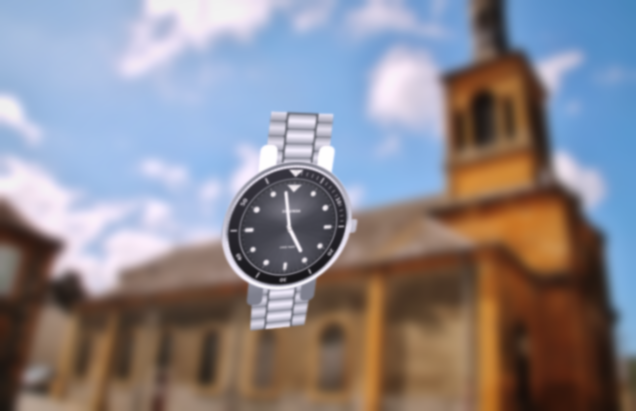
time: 4:58
